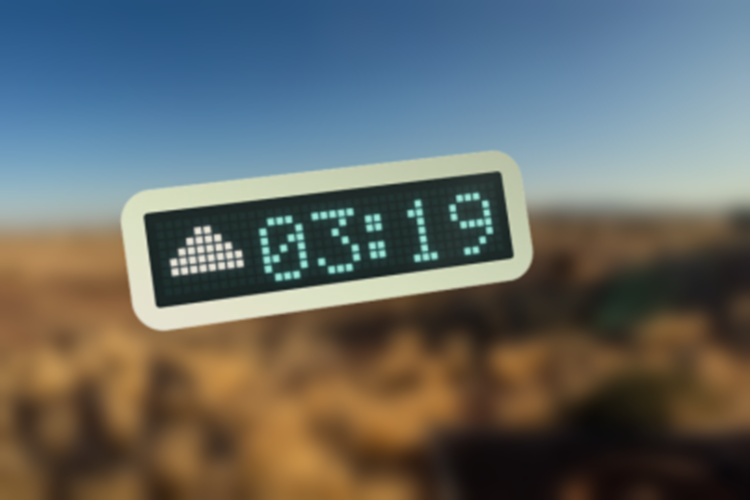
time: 3:19
